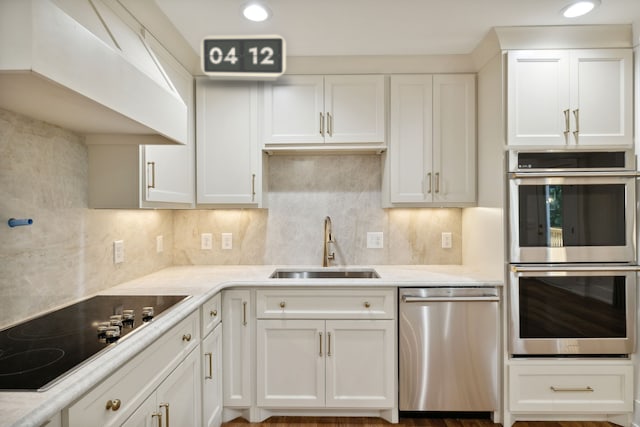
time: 4:12
